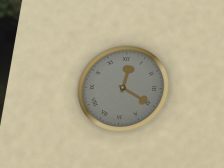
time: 12:20
